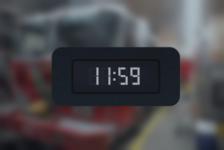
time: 11:59
